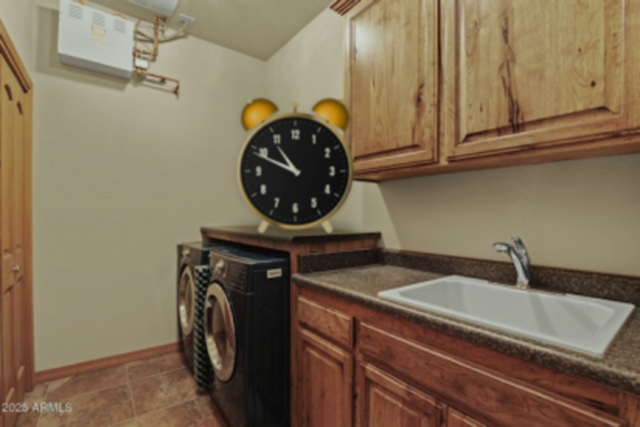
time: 10:49
